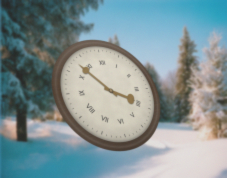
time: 3:53
